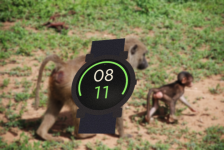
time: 8:11
